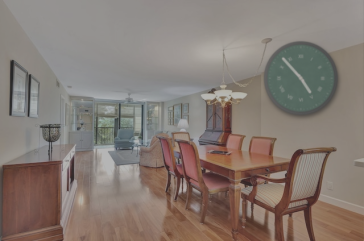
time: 4:53
